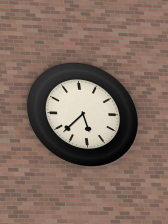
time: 5:38
